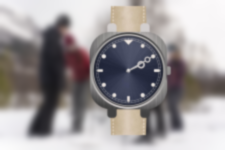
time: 2:10
